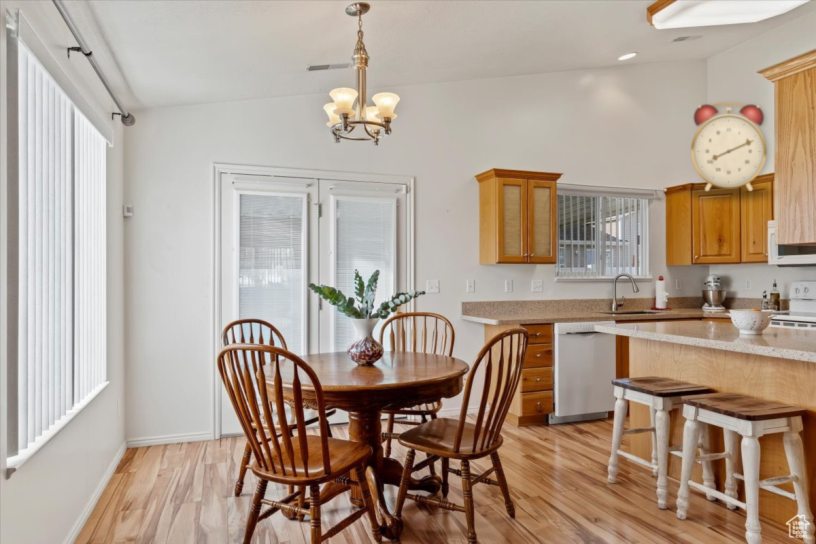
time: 8:11
